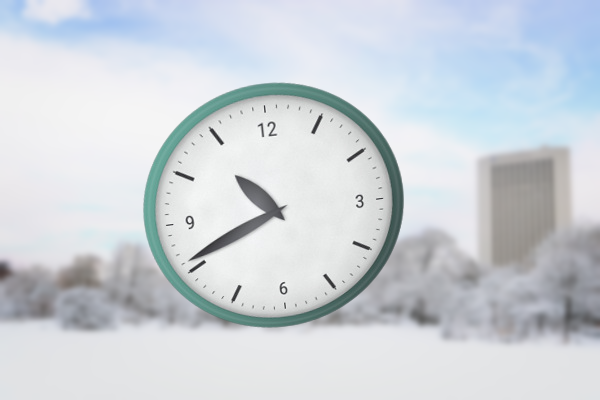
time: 10:41
